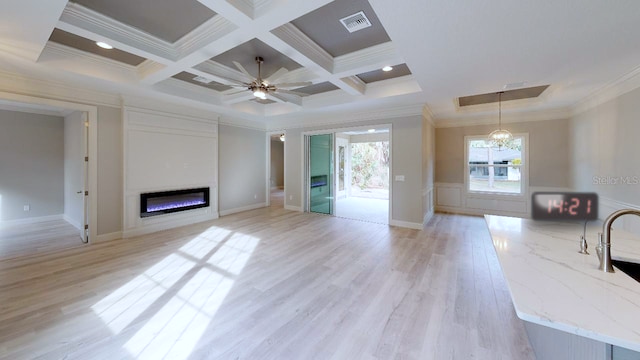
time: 14:21
